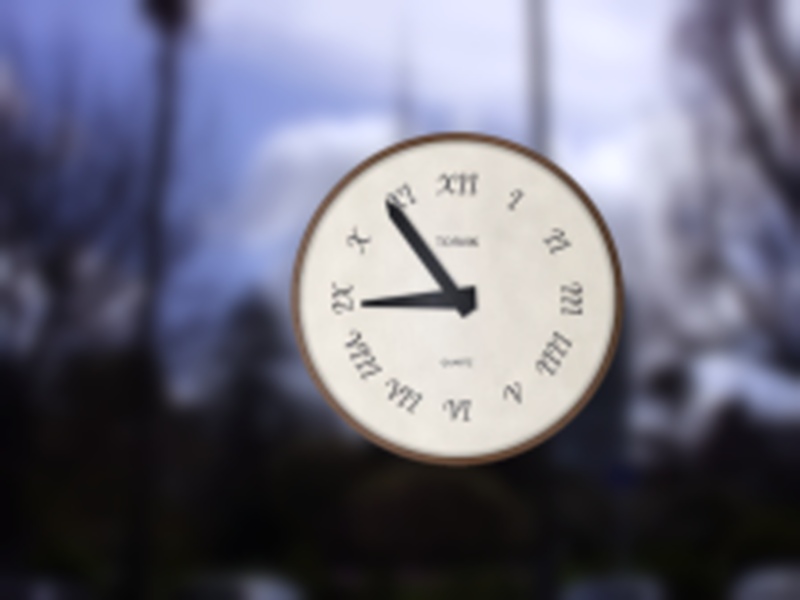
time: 8:54
